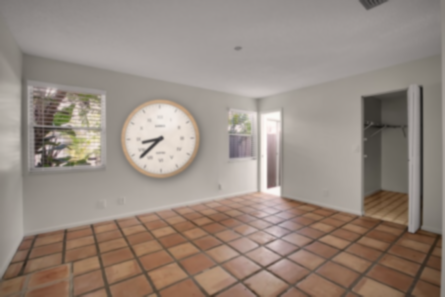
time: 8:38
